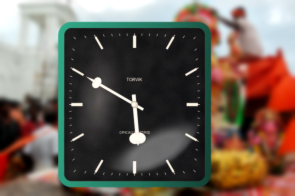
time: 5:50
